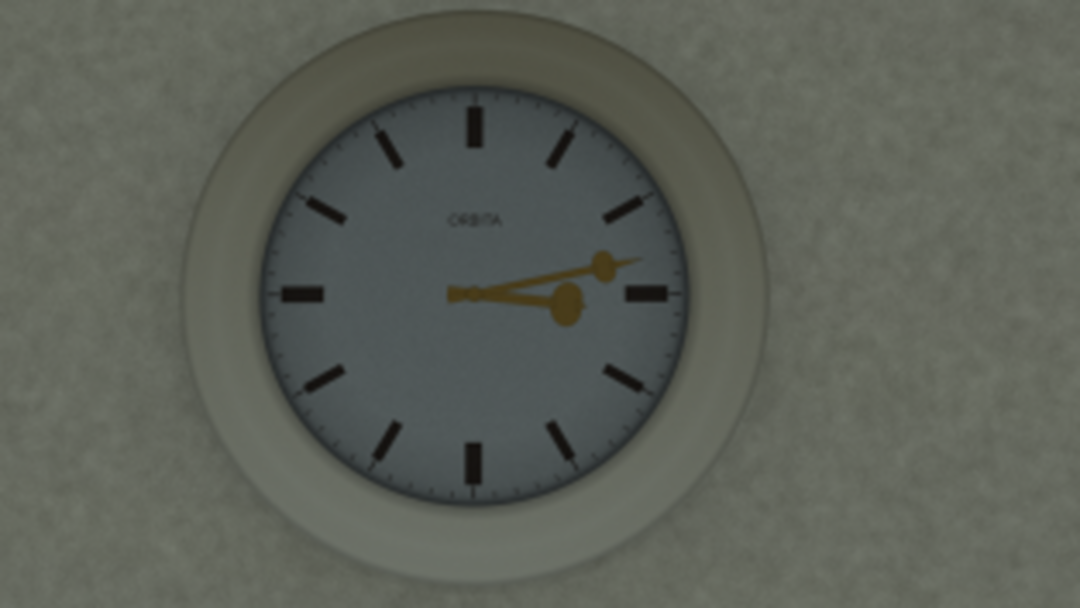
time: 3:13
